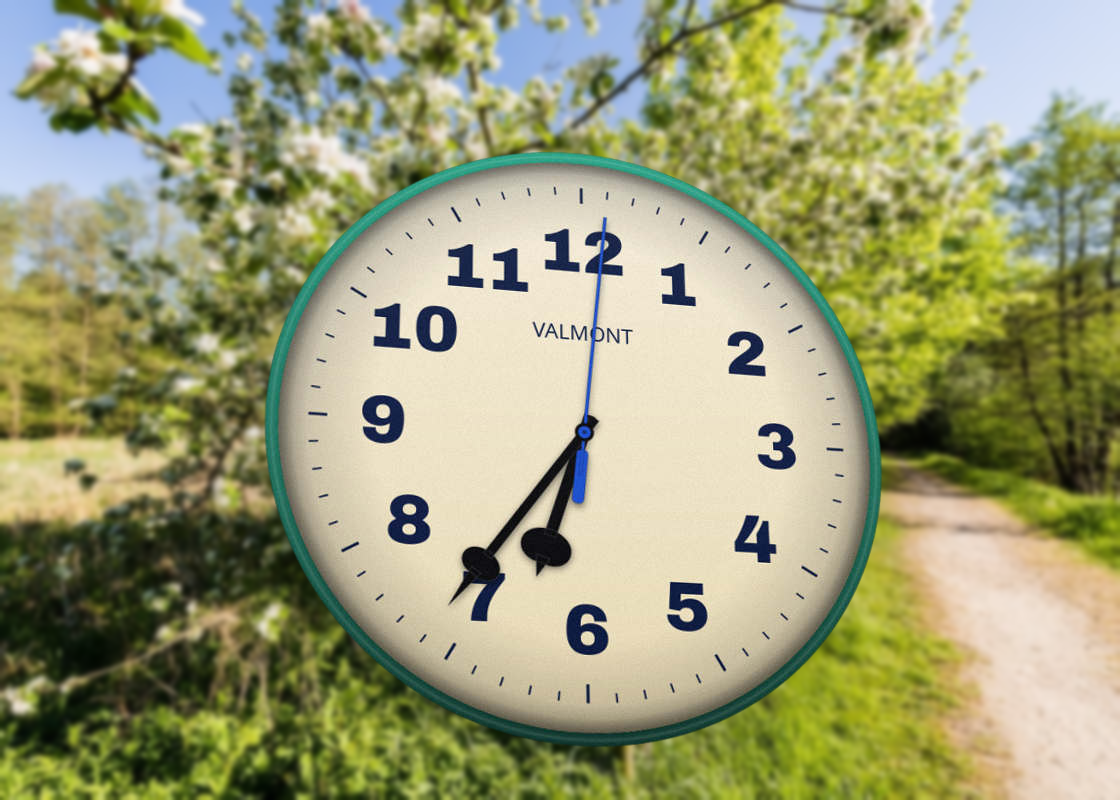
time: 6:36:01
